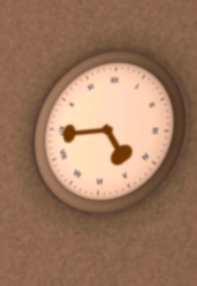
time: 4:44
